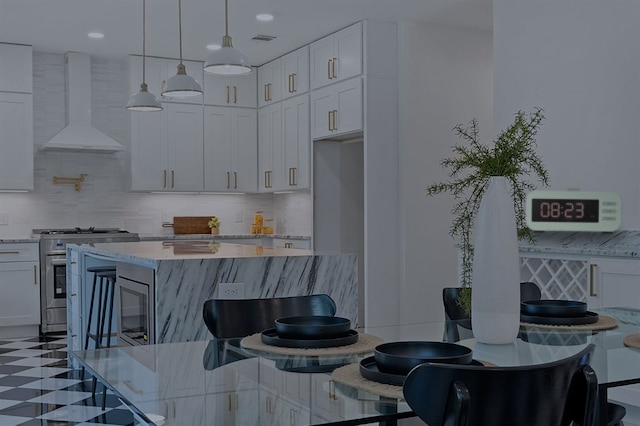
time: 8:23
